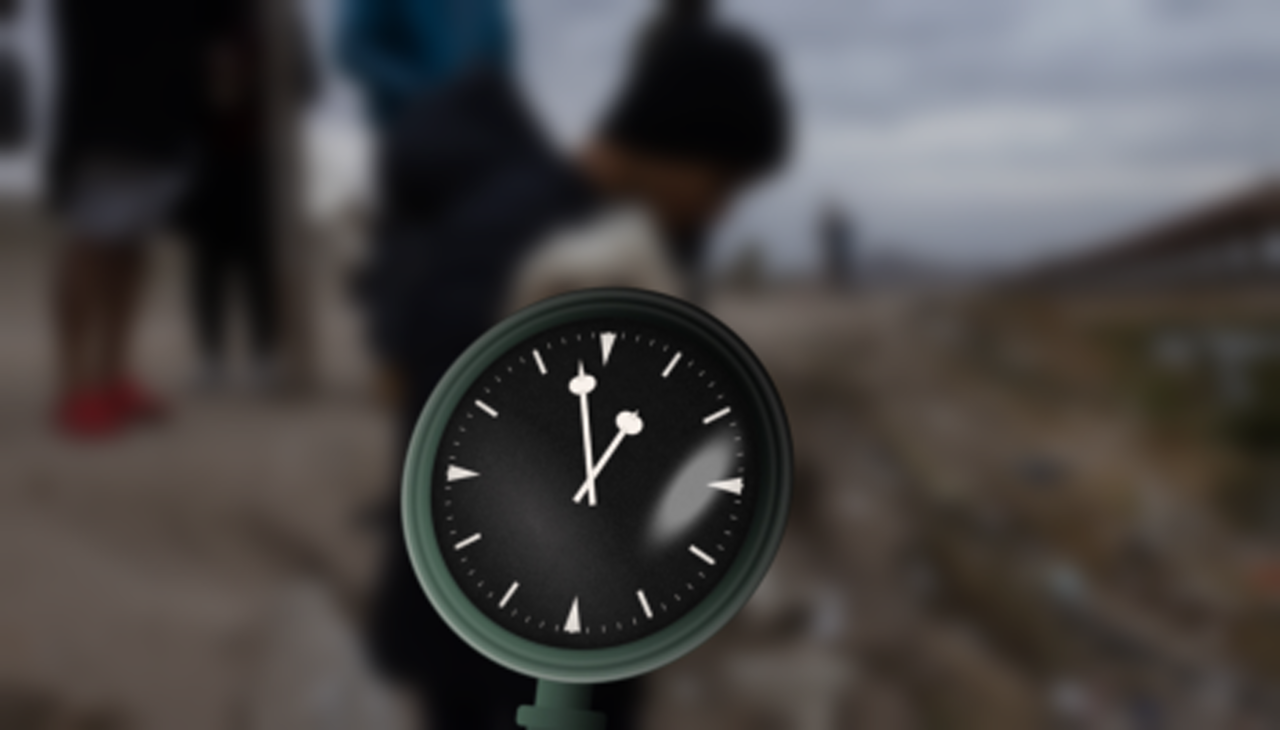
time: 12:58
